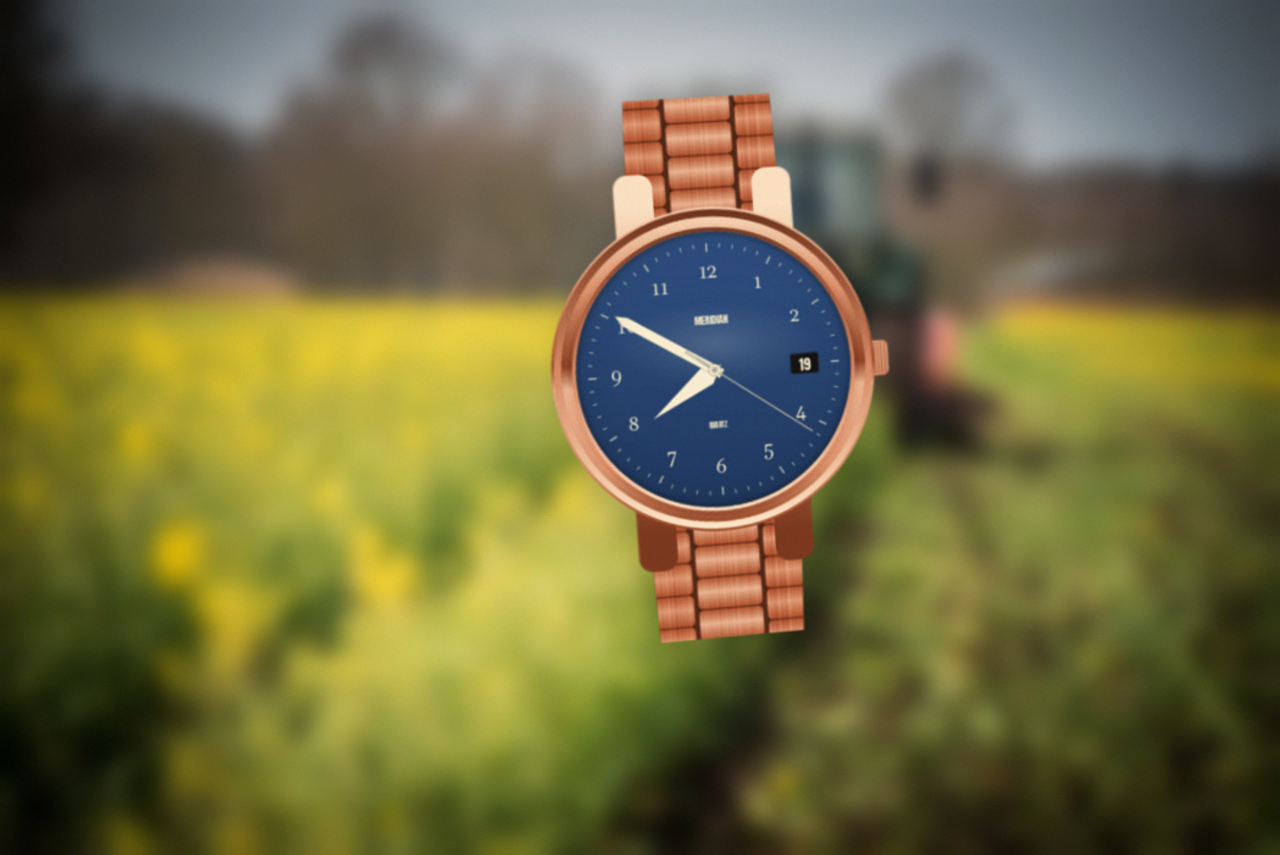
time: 7:50:21
